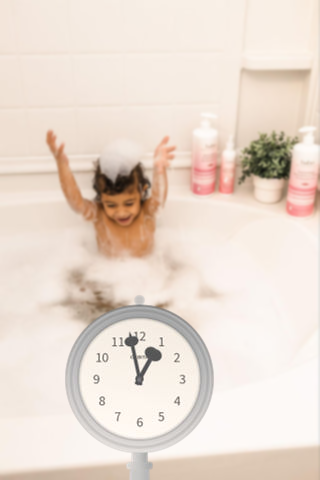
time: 12:58
